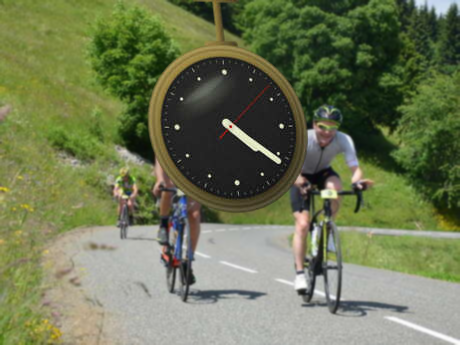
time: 4:21:08
